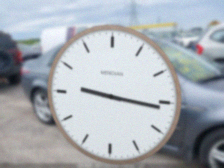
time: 9:16
